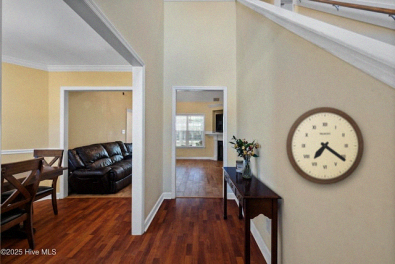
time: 7:21
